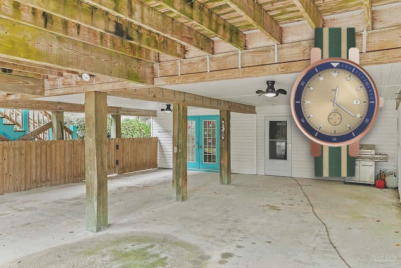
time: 12:21
